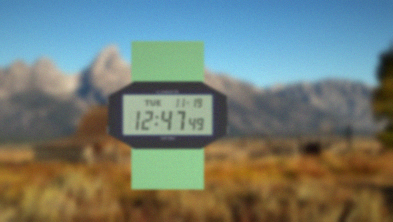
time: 12:47:49
